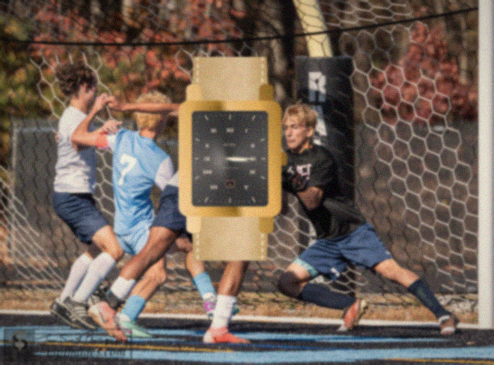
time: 3:15
